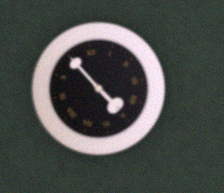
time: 4:55
